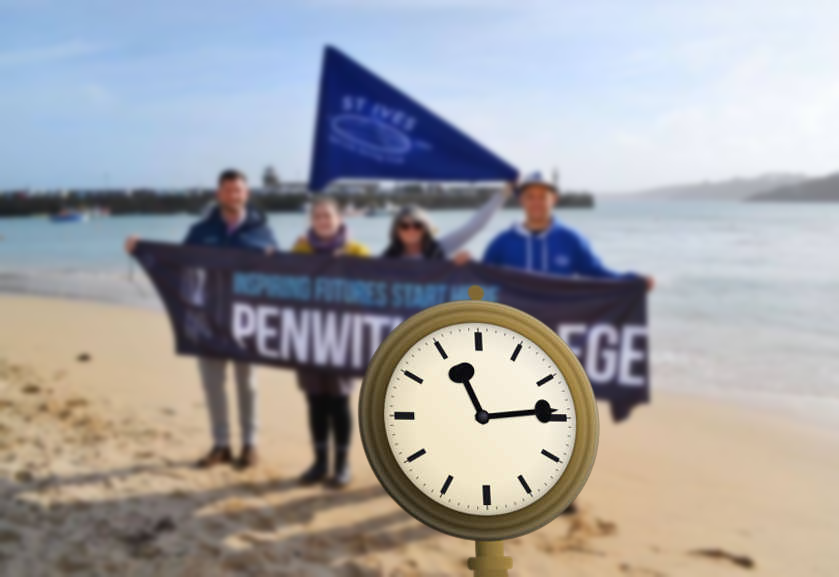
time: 11:14
